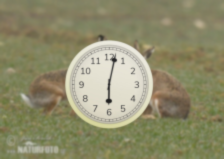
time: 6:02
